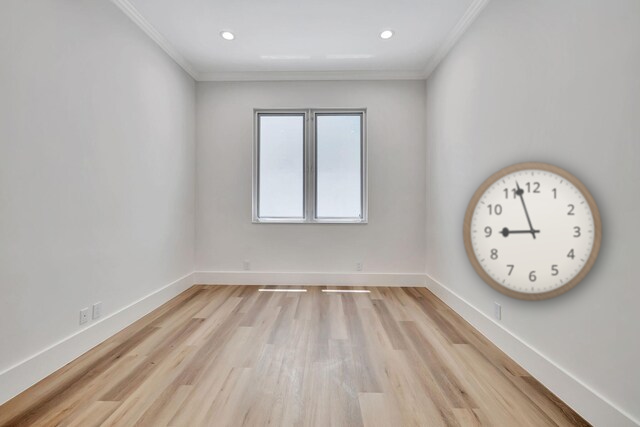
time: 8:57
